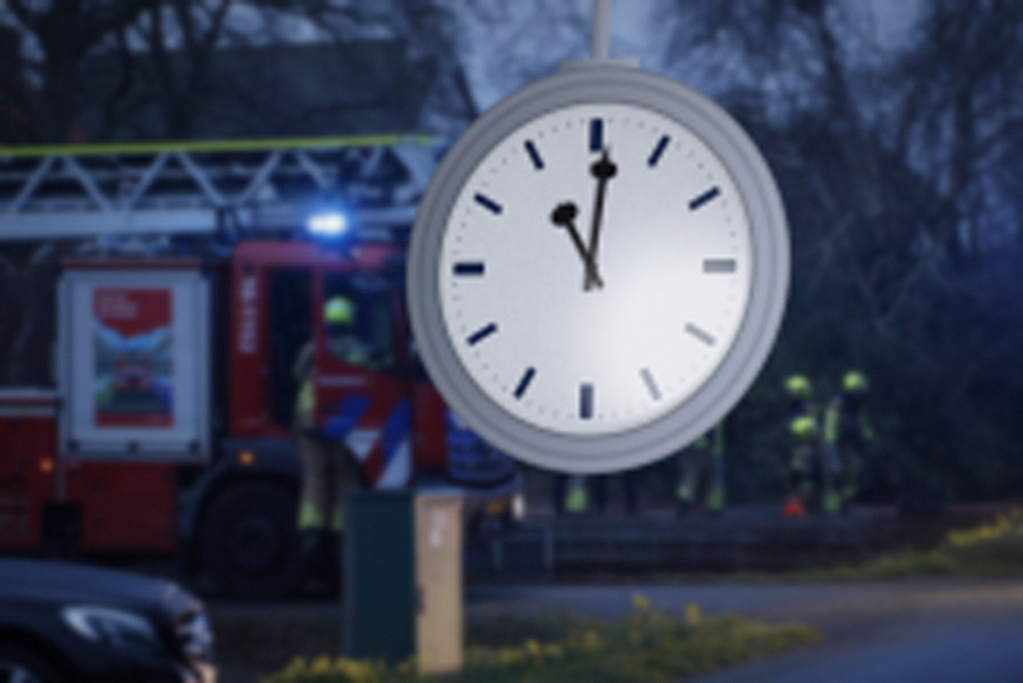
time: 11:01
